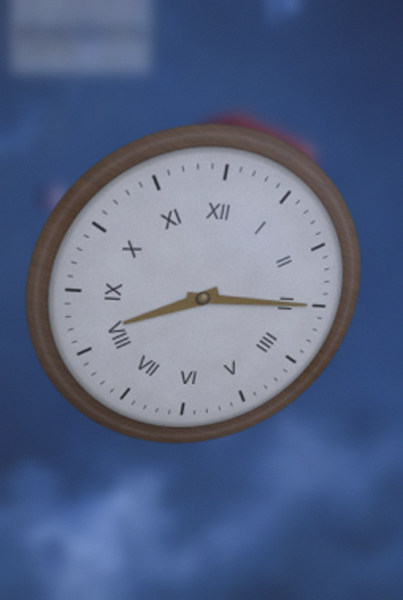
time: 8:15
